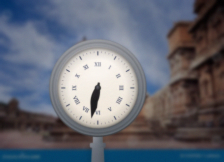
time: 6:32
